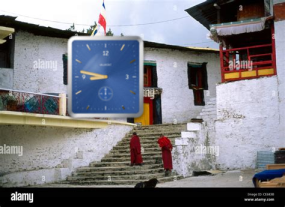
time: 8:47
